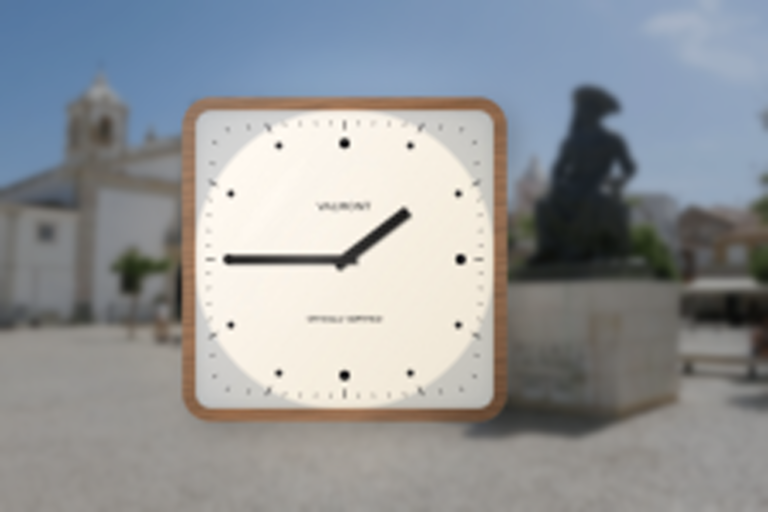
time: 1:45
